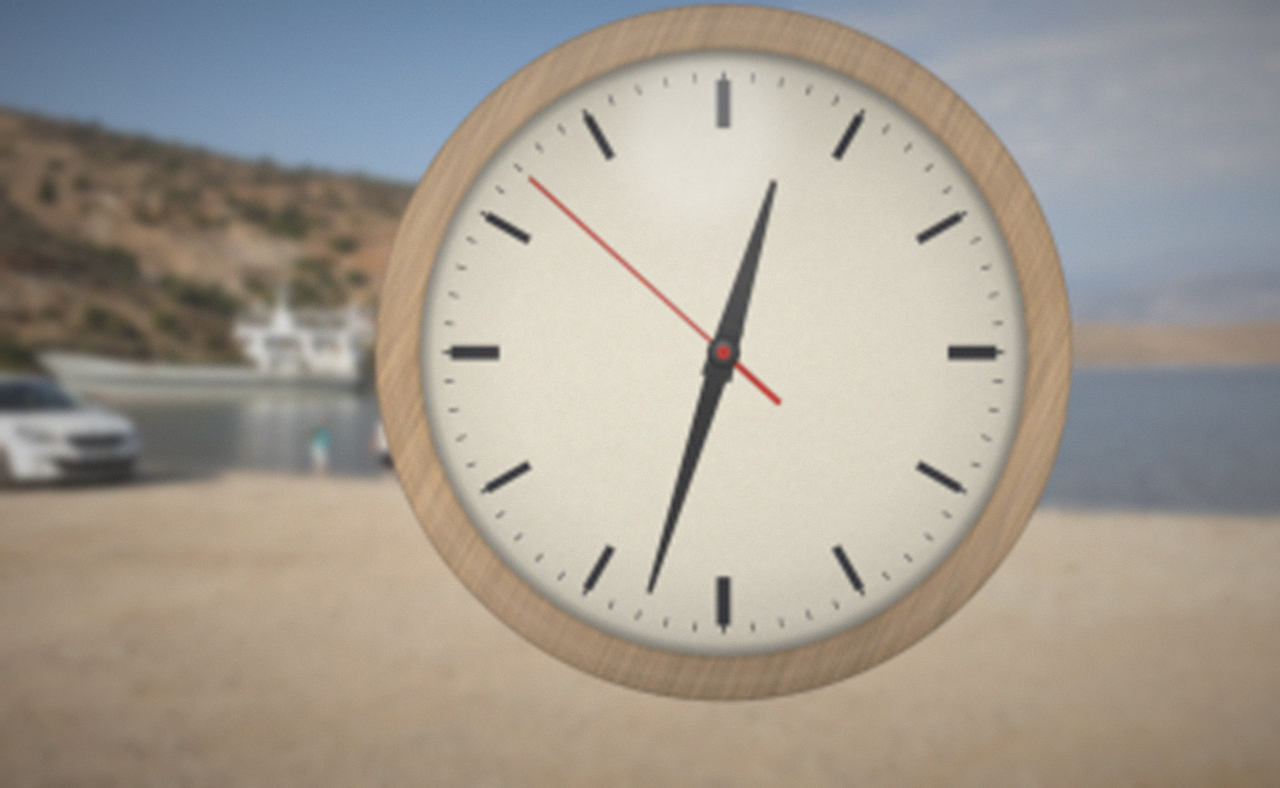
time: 12:32:52
